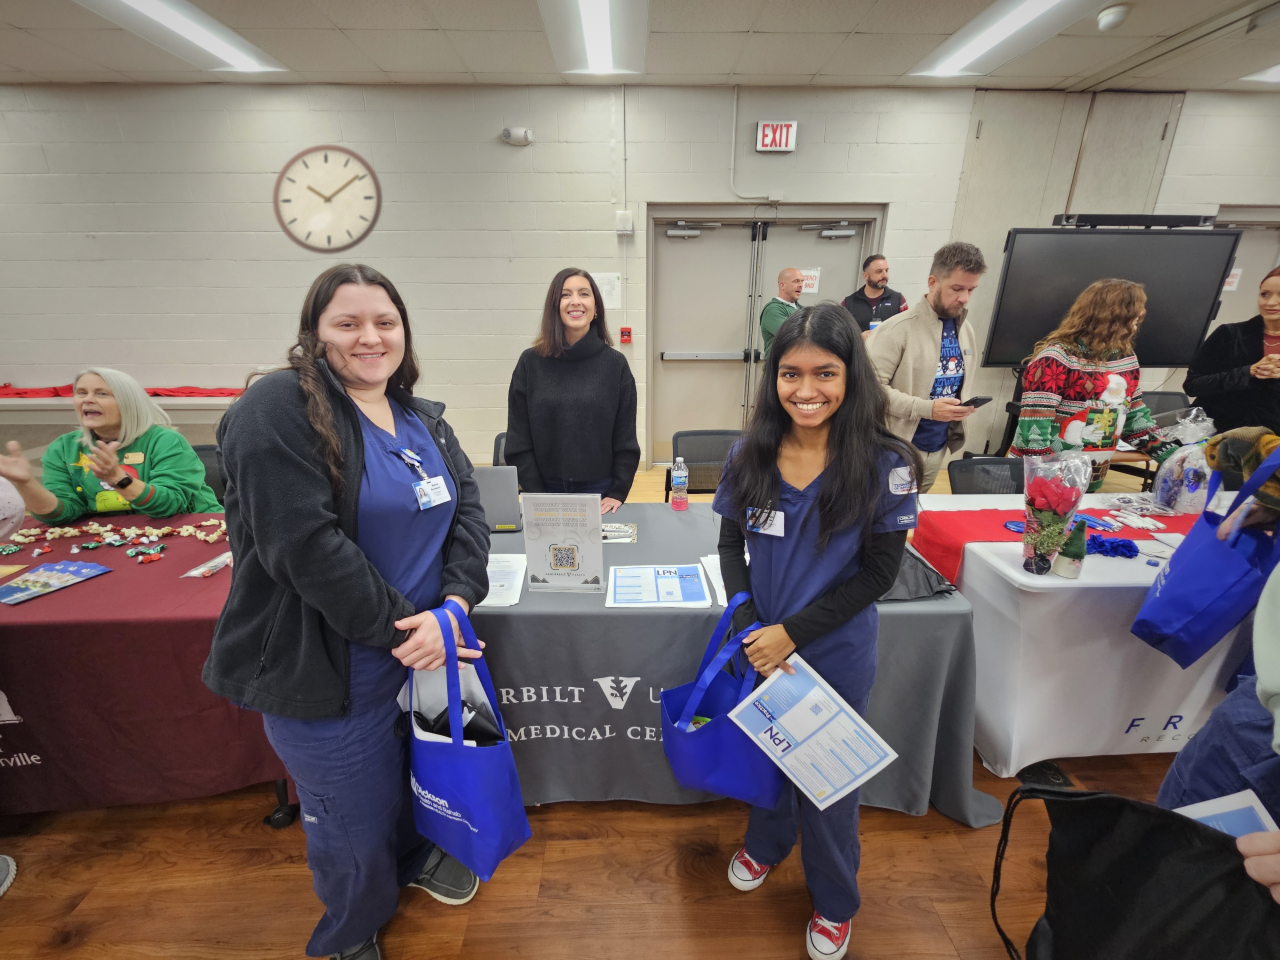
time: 10:09
